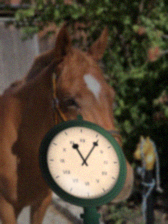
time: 11:06
